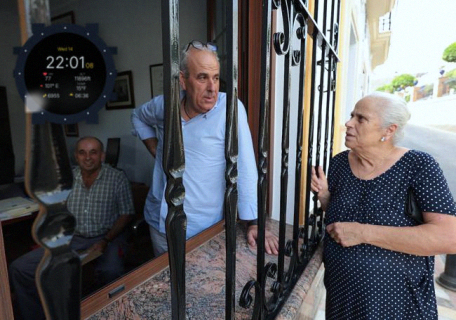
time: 22:01
